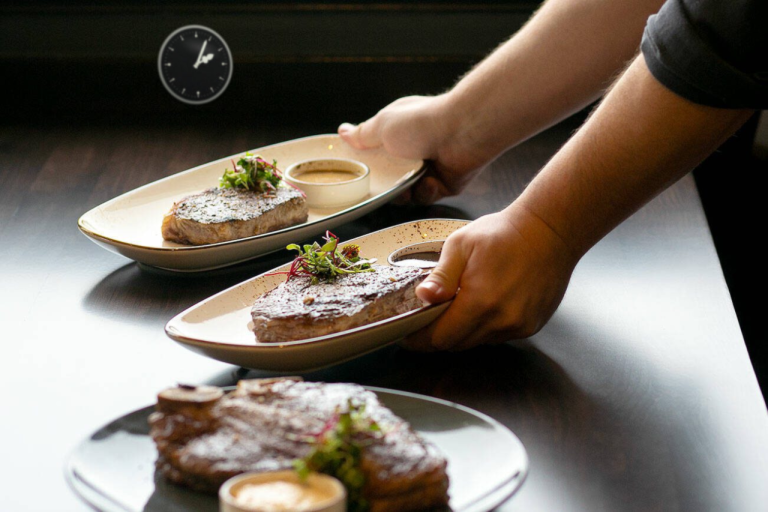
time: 2:04
